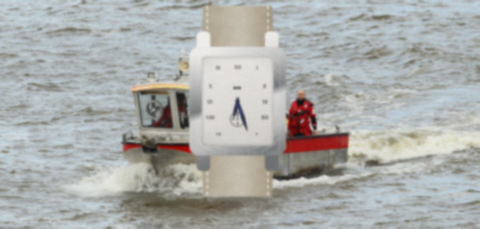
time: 6:27
